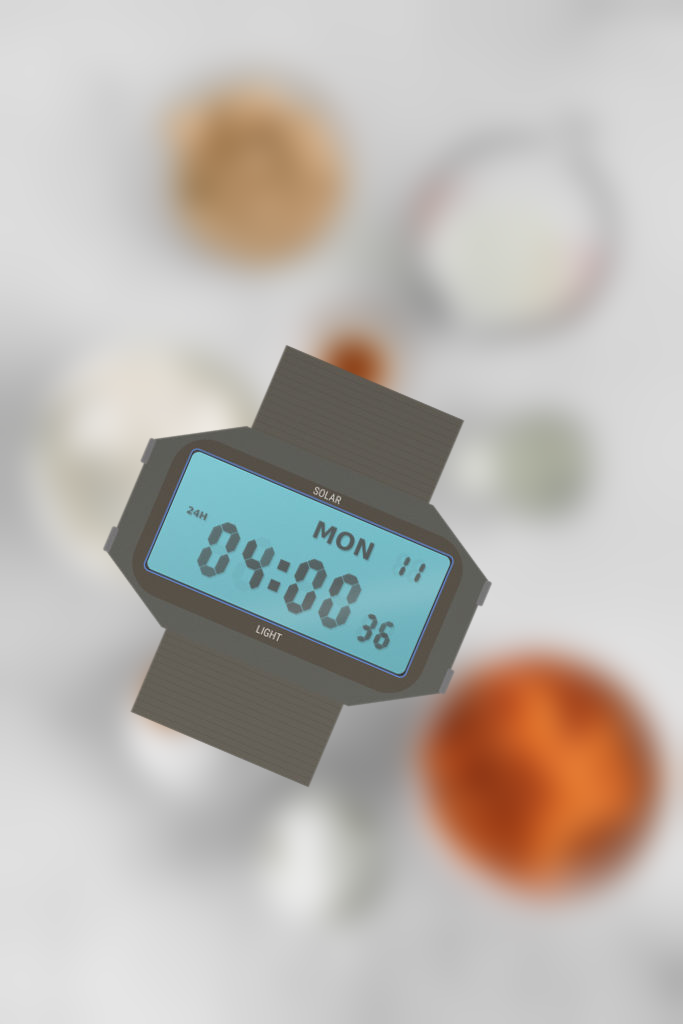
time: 4:00:36
